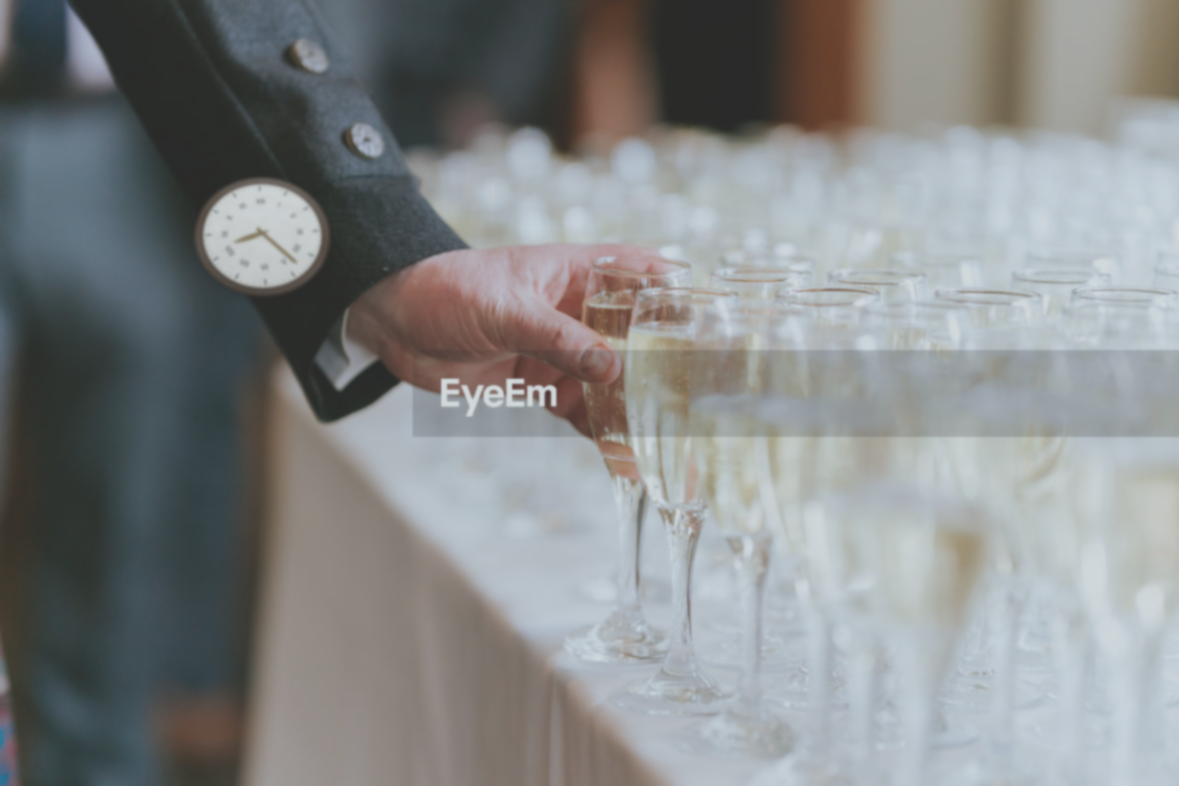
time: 8:23
